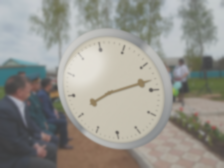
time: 8:13
